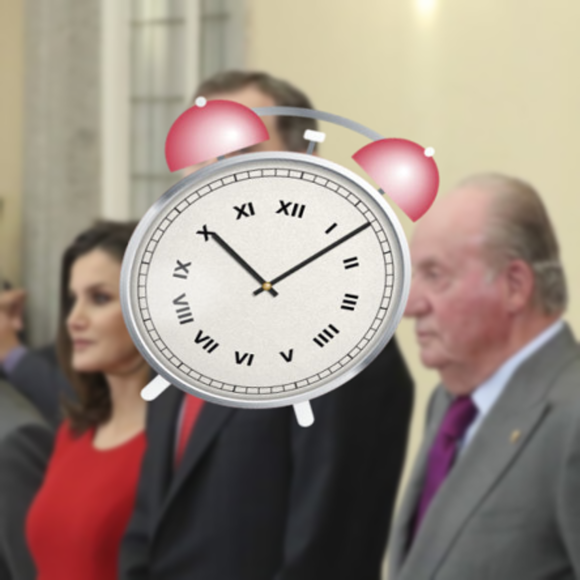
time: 10:07
